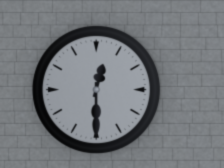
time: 12:30
